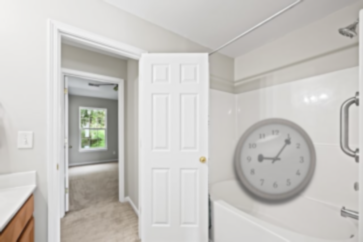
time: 9:06
